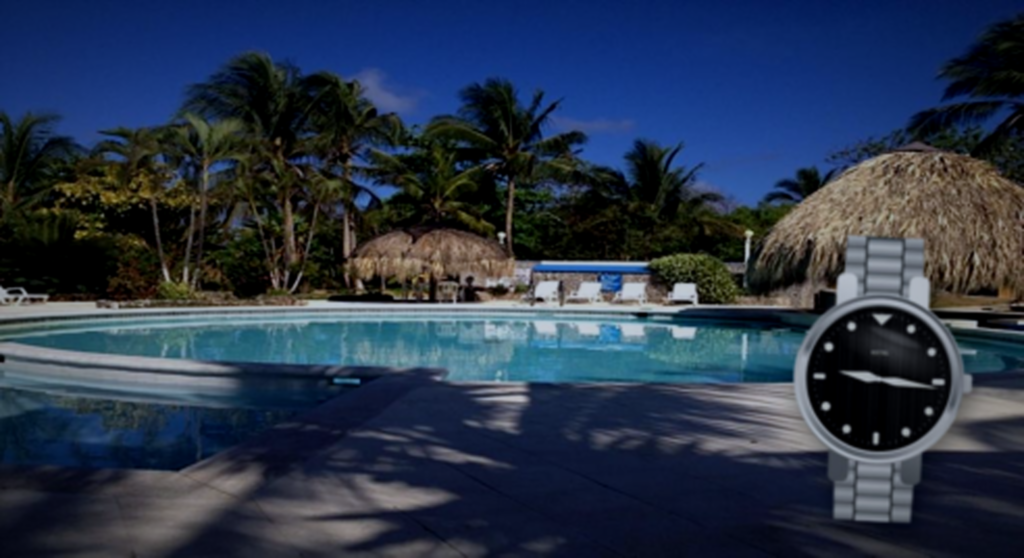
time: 9:16
